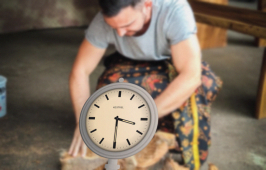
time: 3:30
